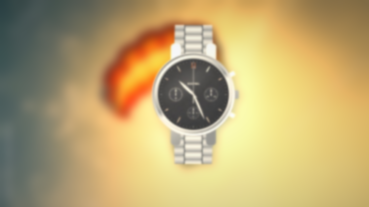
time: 10:26
